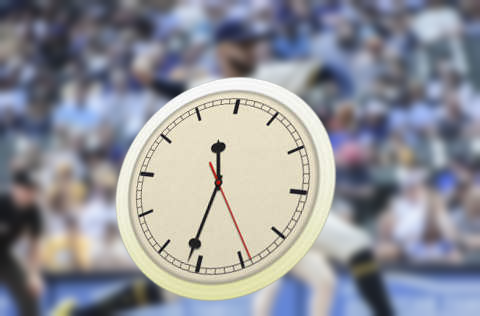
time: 11:31:24
